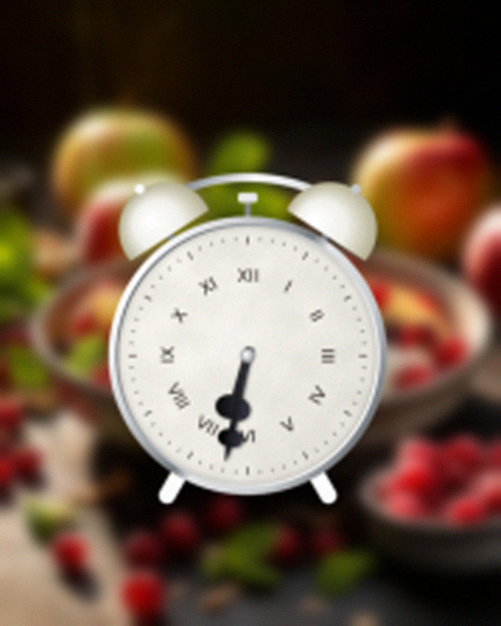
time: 6:32
